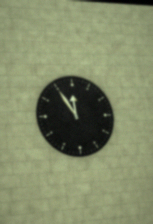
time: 11:55
